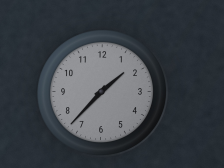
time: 1:37
